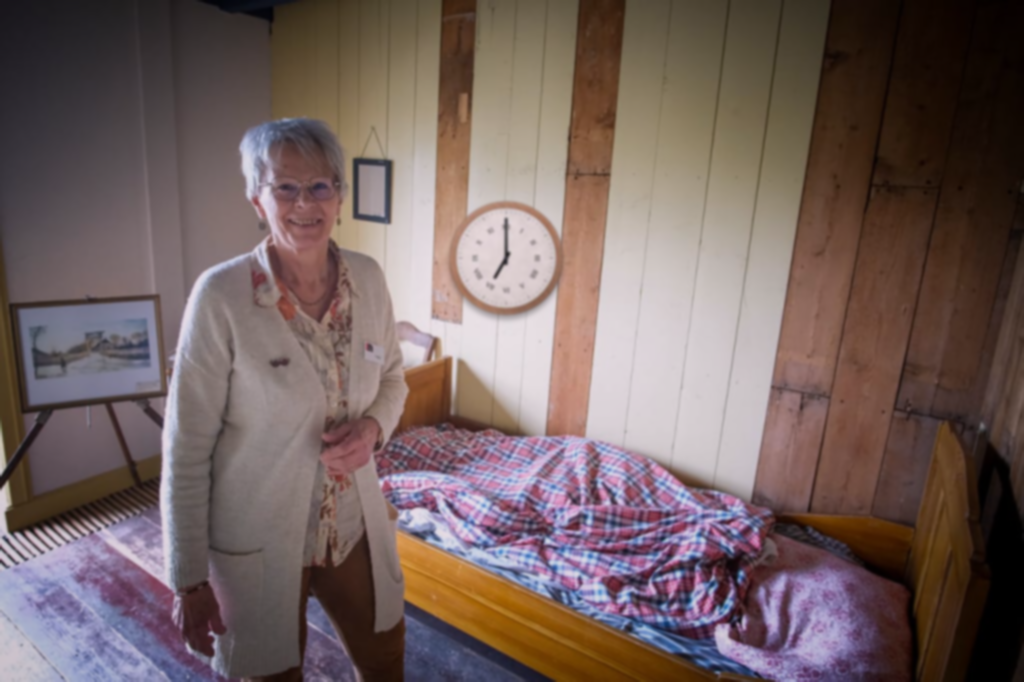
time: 7:00
